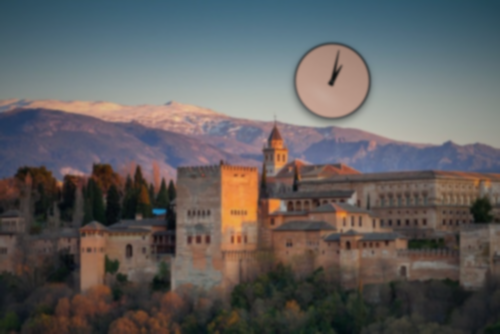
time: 1:02
